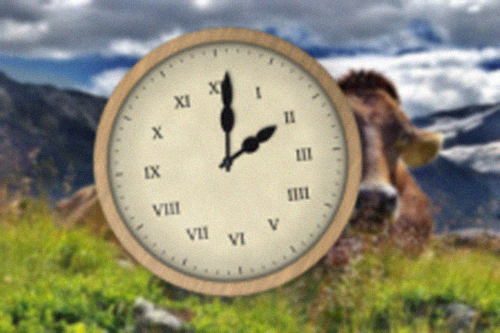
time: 2:01
